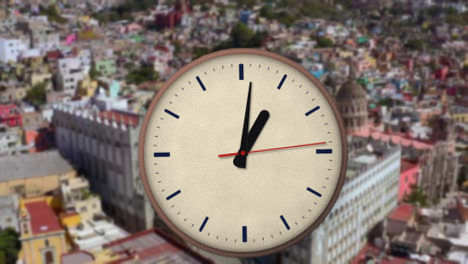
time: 1:01:14
